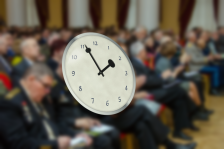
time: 1:56
